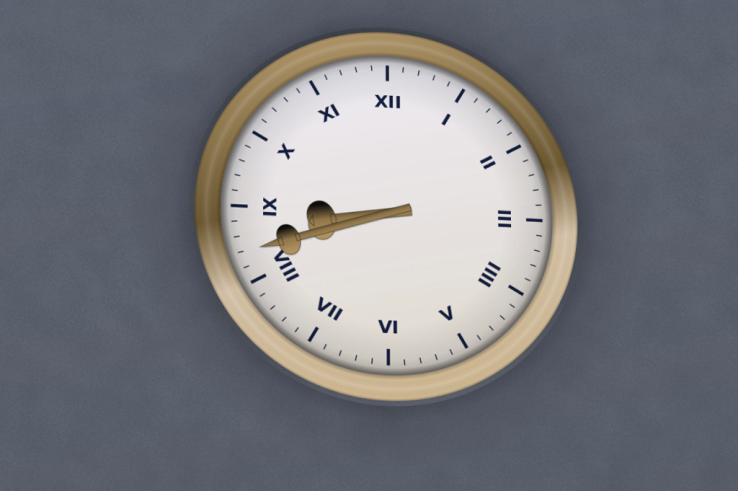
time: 8:42
